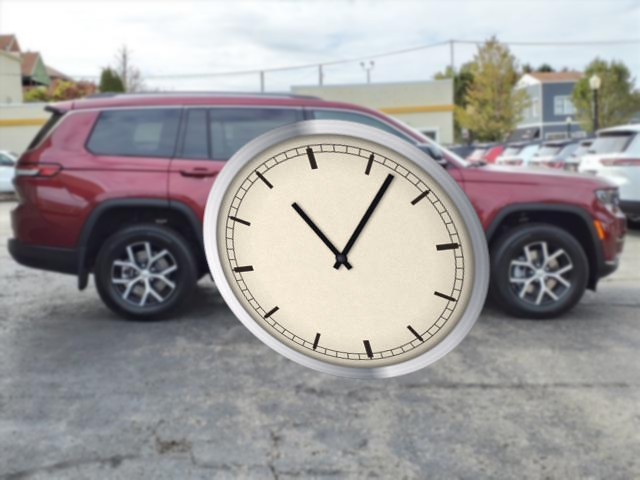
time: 11:07
